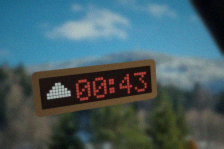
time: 0:43
